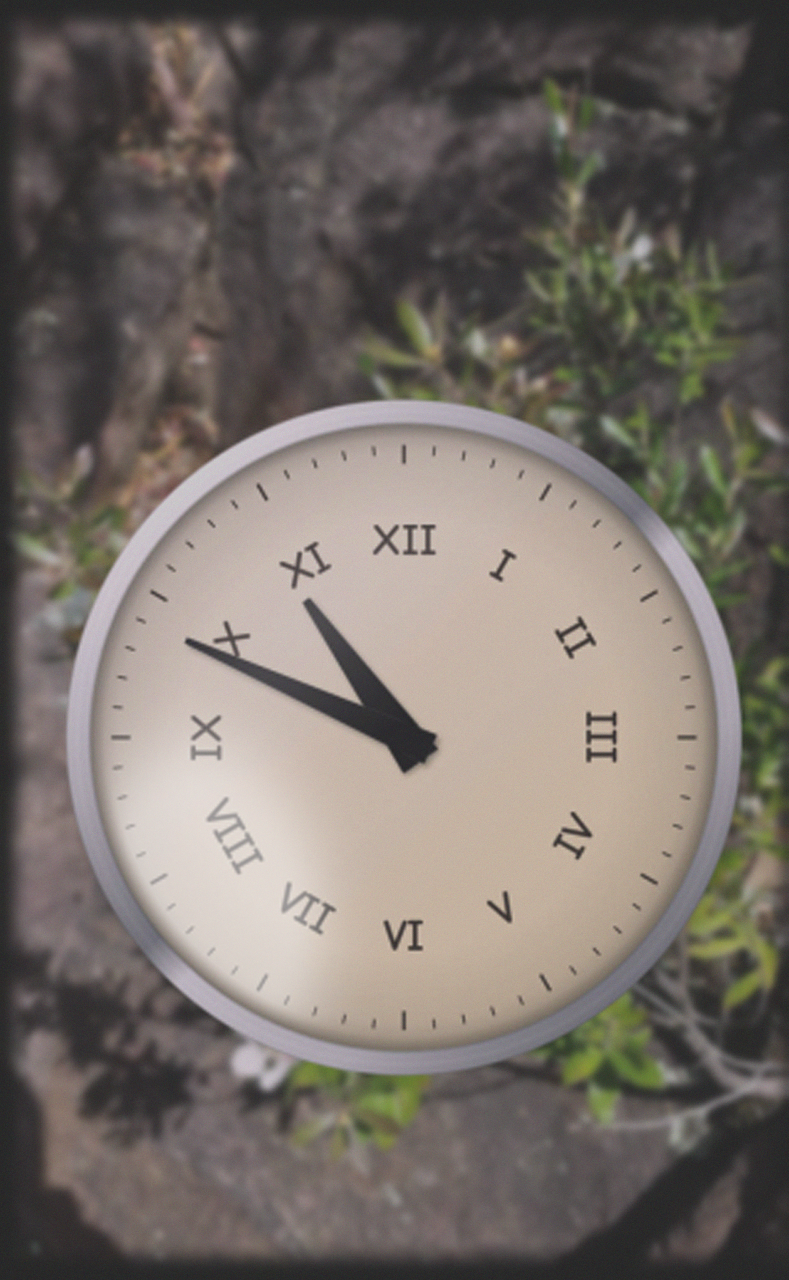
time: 10:49
